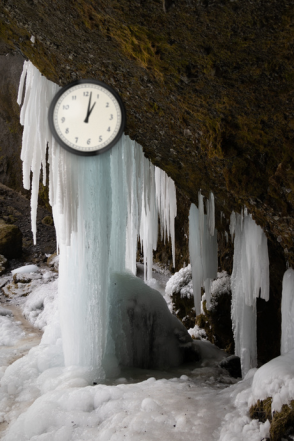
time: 1:02
